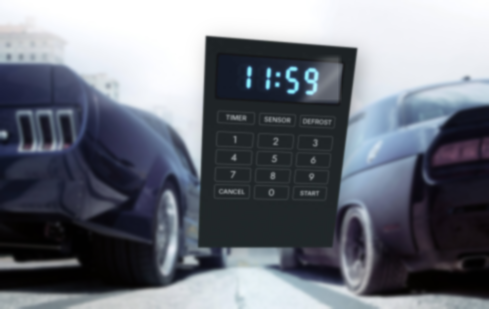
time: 11:59
